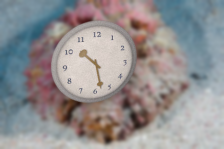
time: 10:28
